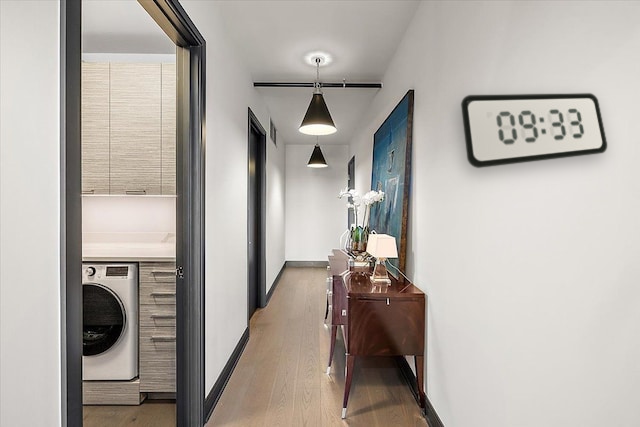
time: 9:33
